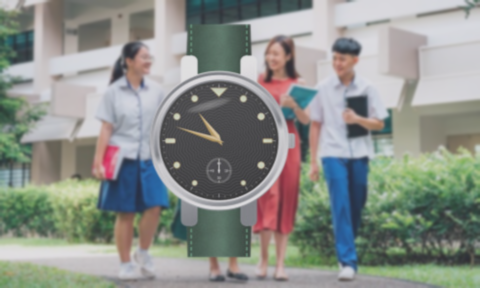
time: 10:48
